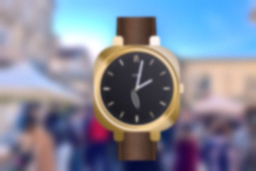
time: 2:02
